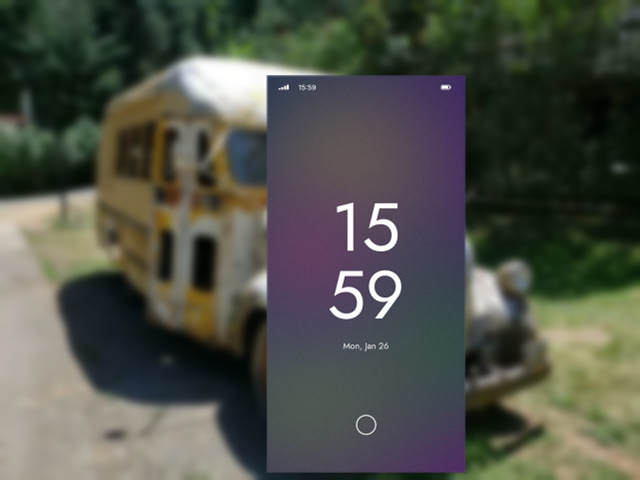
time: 15:59
